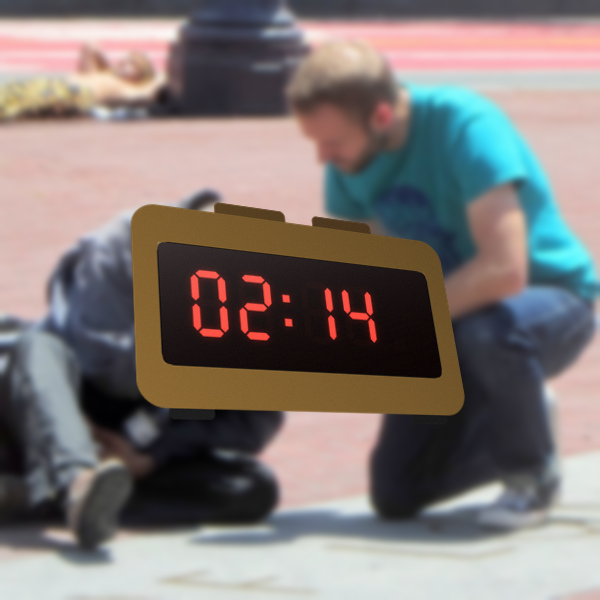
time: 2:14
